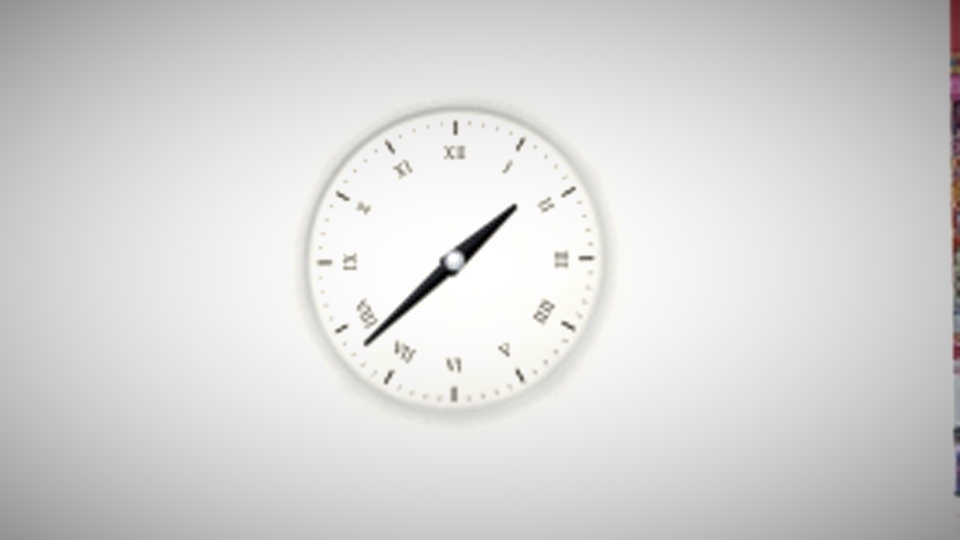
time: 1:38
